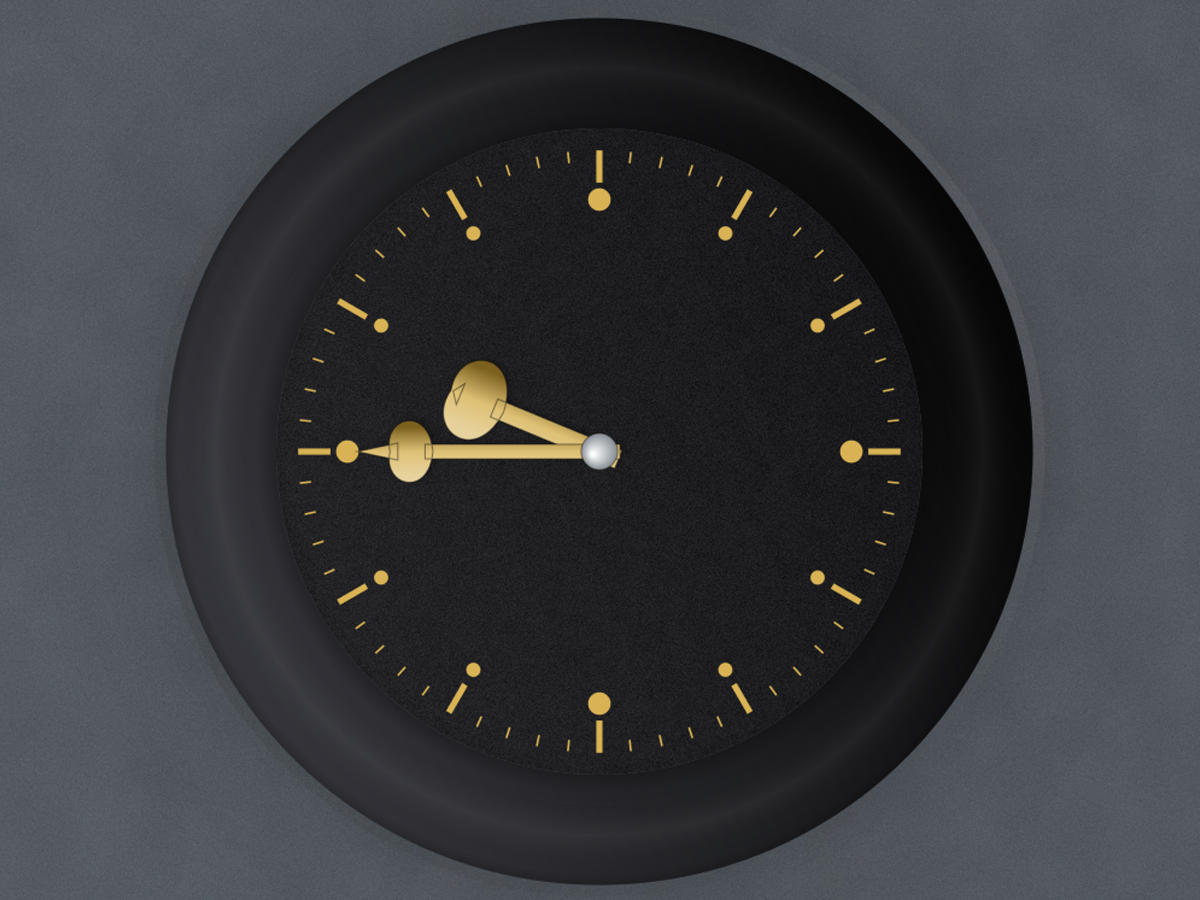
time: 9:45
